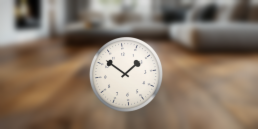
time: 1:52
